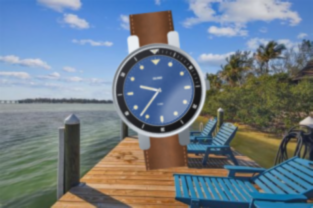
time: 9:37
